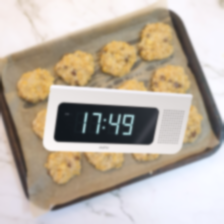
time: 17:49
